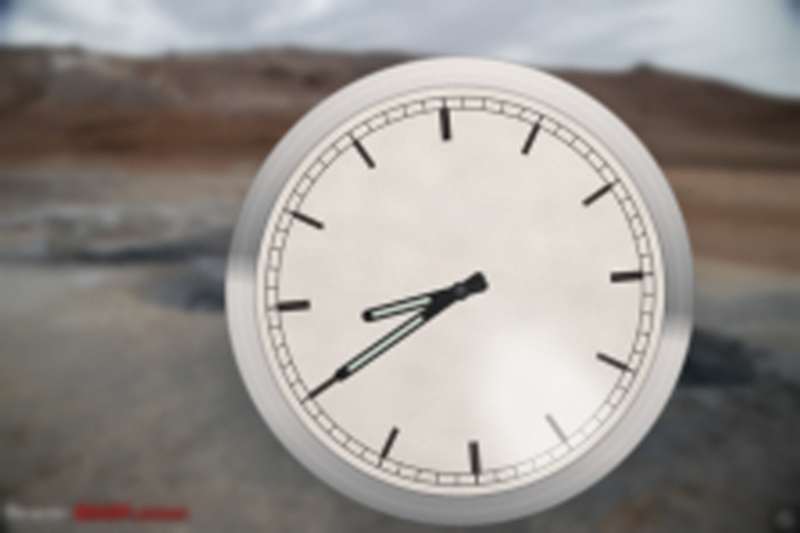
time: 8:40
